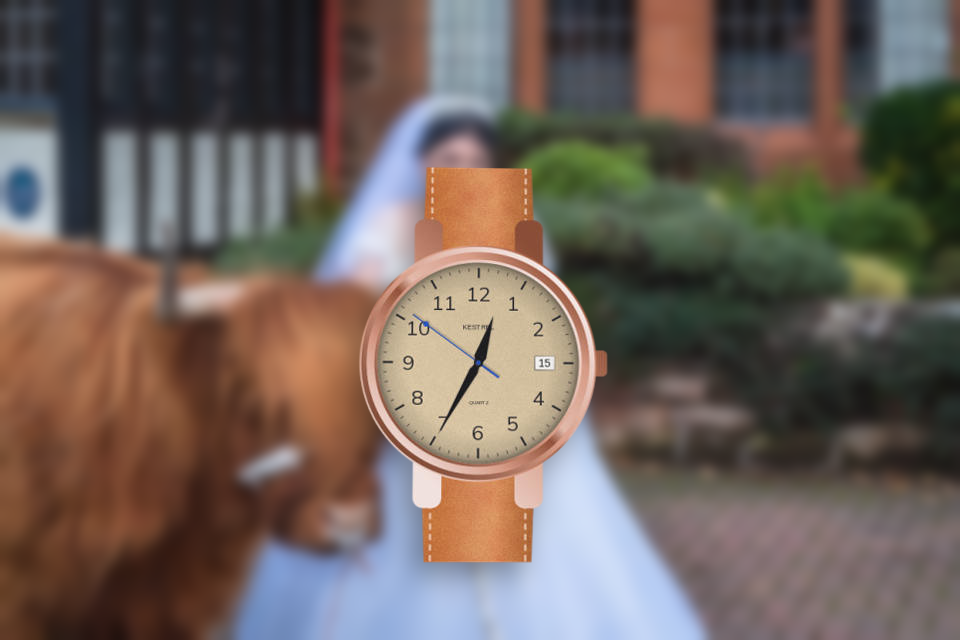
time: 12:34:51
